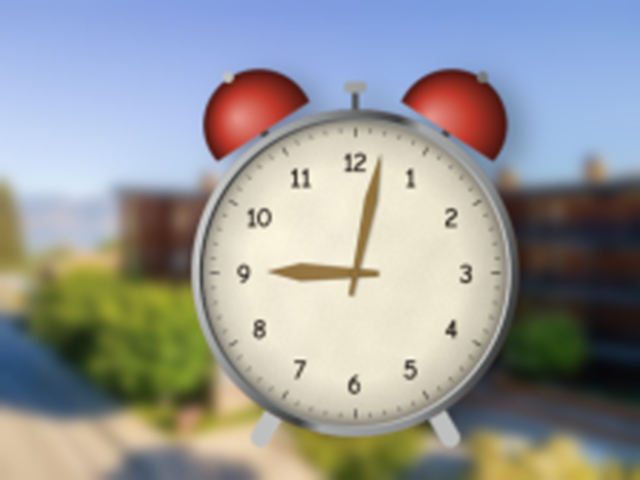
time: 9:02
